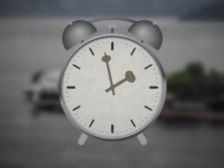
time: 1:58
